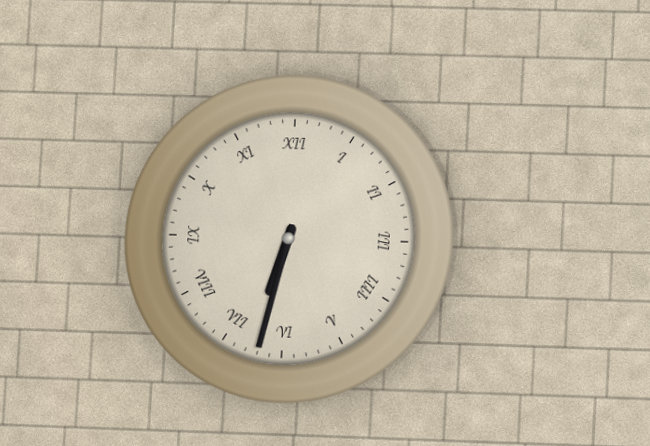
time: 6:32
